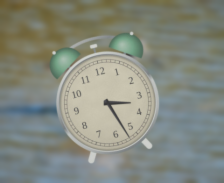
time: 3:27
